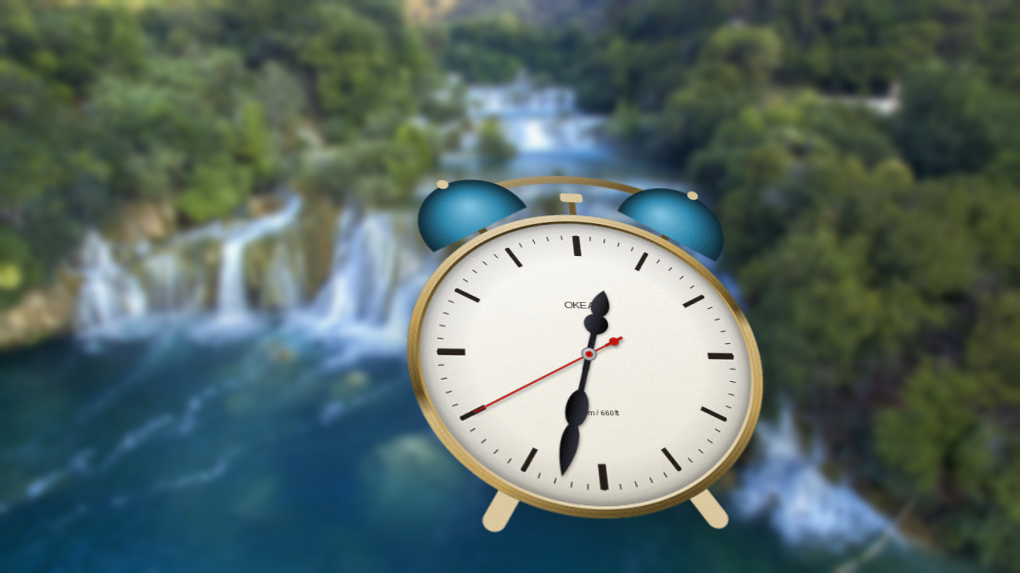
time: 12:32:40
